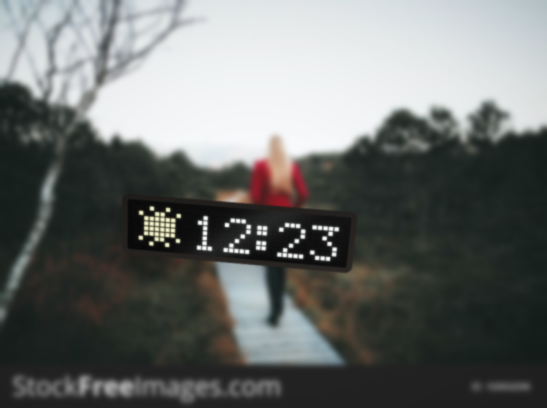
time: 12:23
